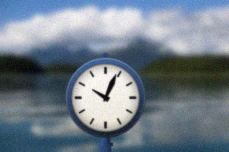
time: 10:04
